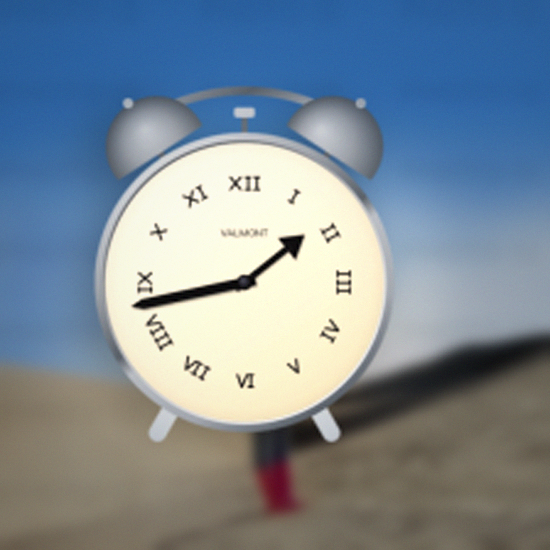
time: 1:43
